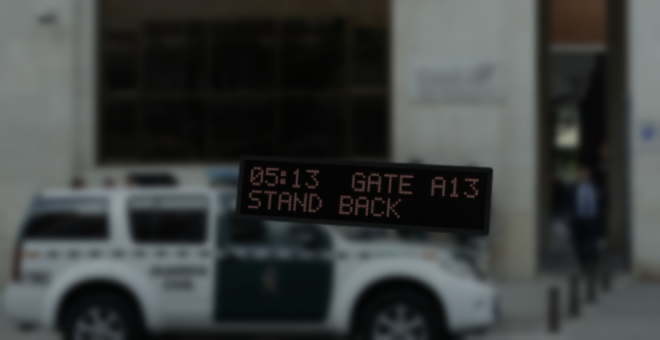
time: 5:13
